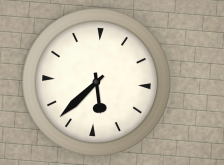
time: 5:37
